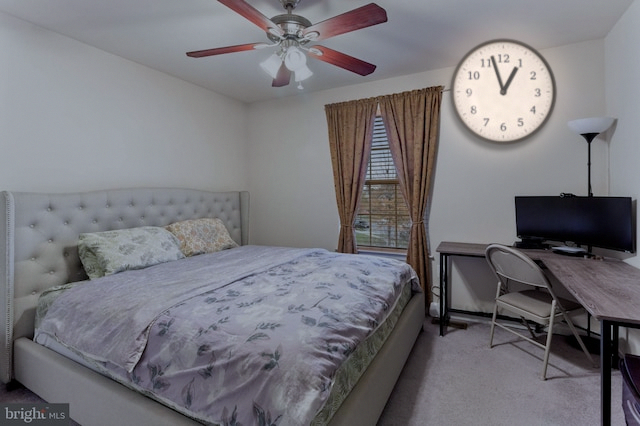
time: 12:57
